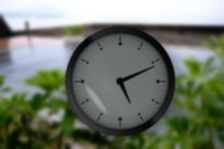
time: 5:11
